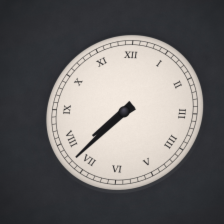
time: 7:37
